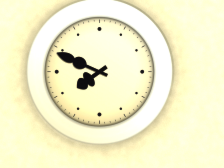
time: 7:49
